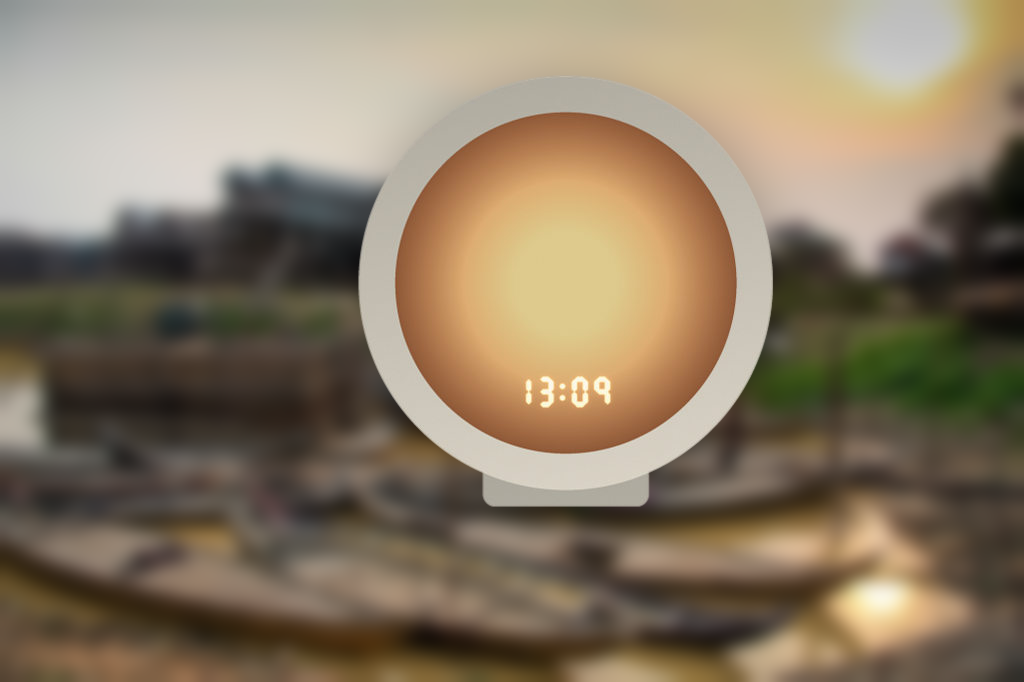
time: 13:09
